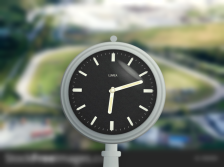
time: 6:12
